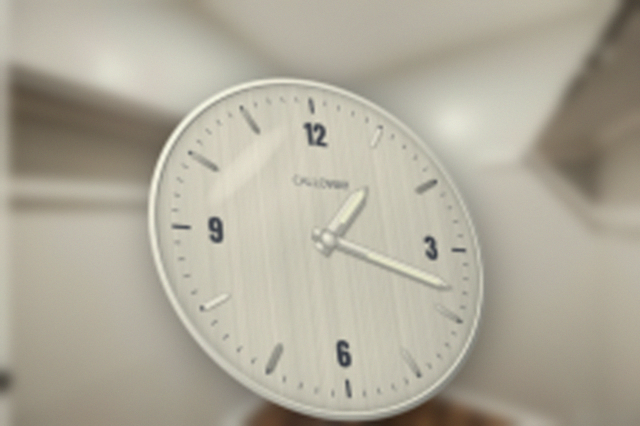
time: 1:18
